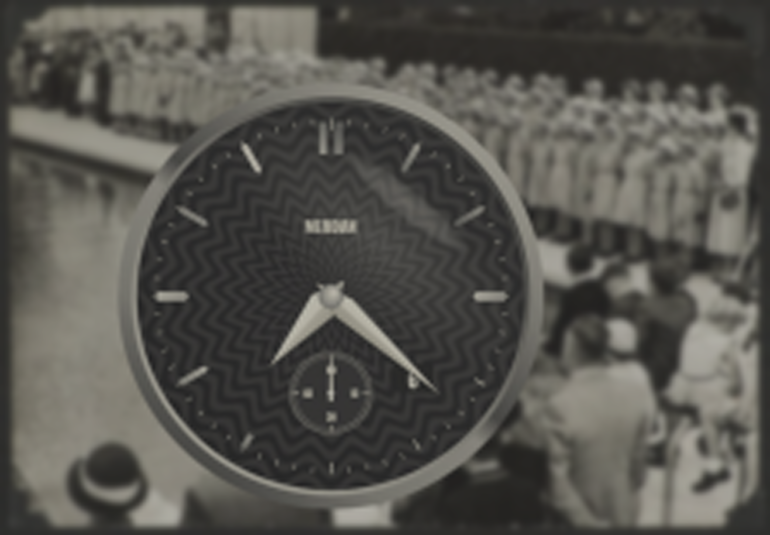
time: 7:22
